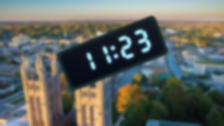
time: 11:23
